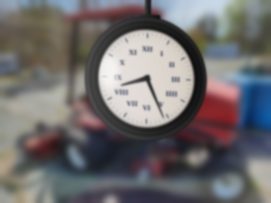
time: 8:26
